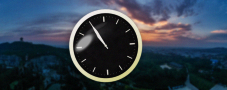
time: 10:55
